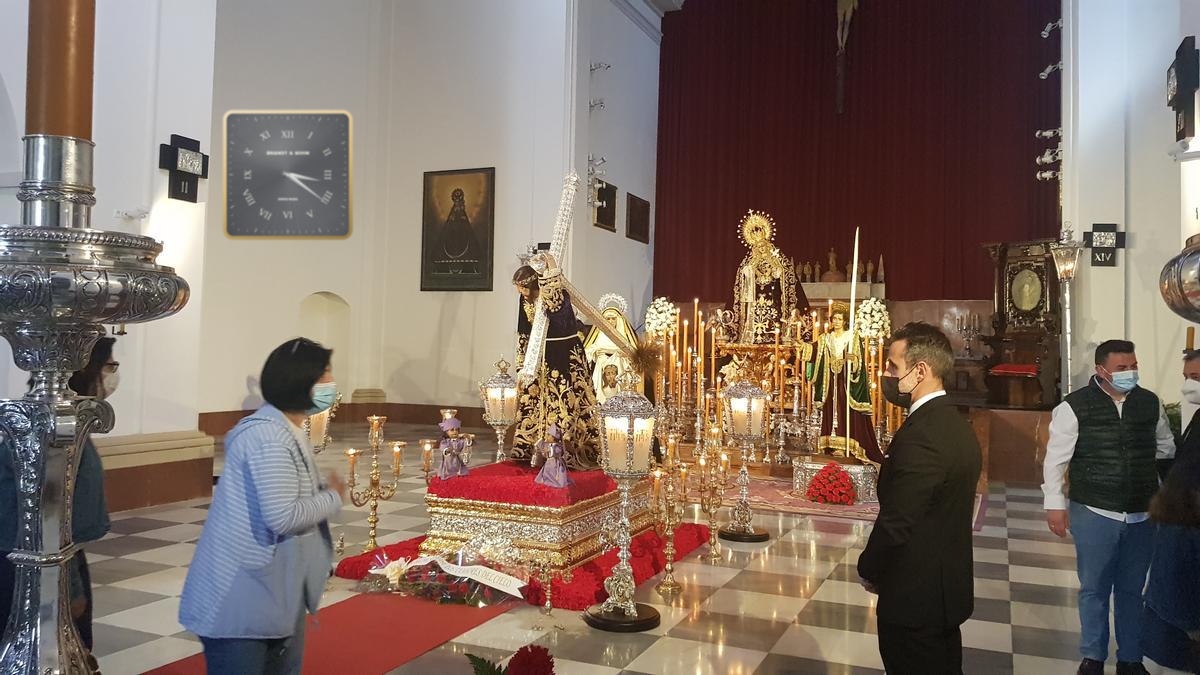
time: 3:21
